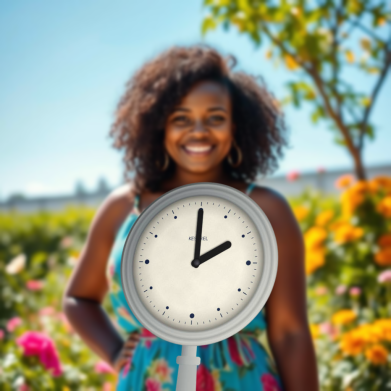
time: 2:00
